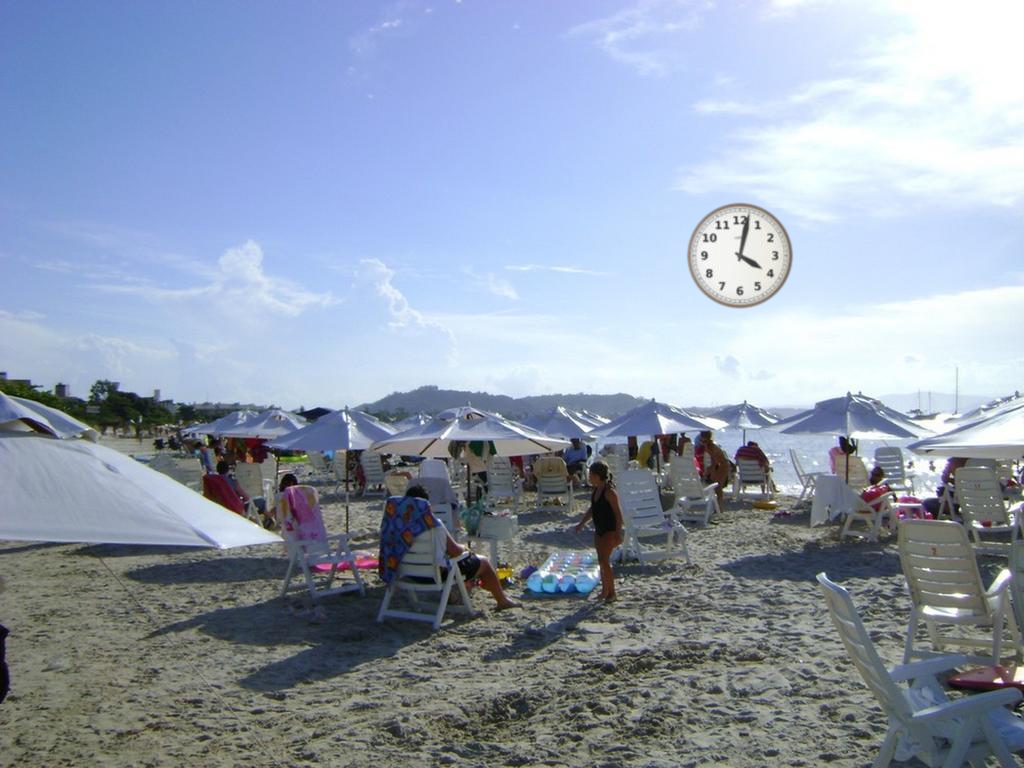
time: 4:02
